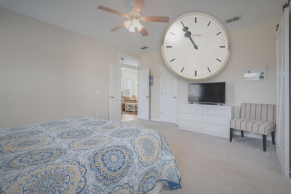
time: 10:55
